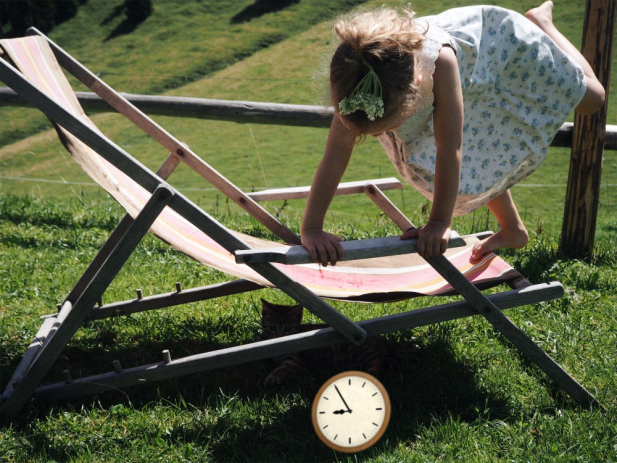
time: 8:55
